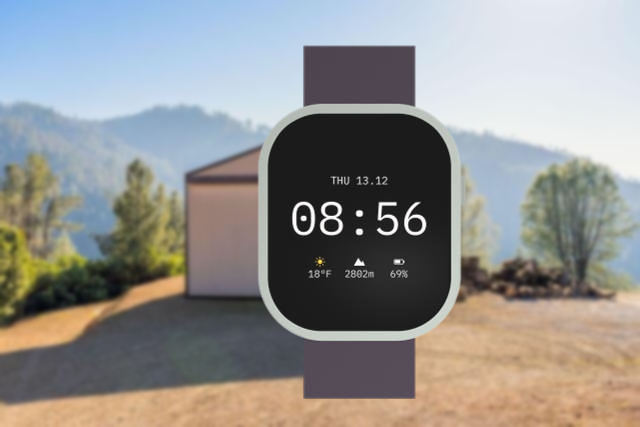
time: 8:56
